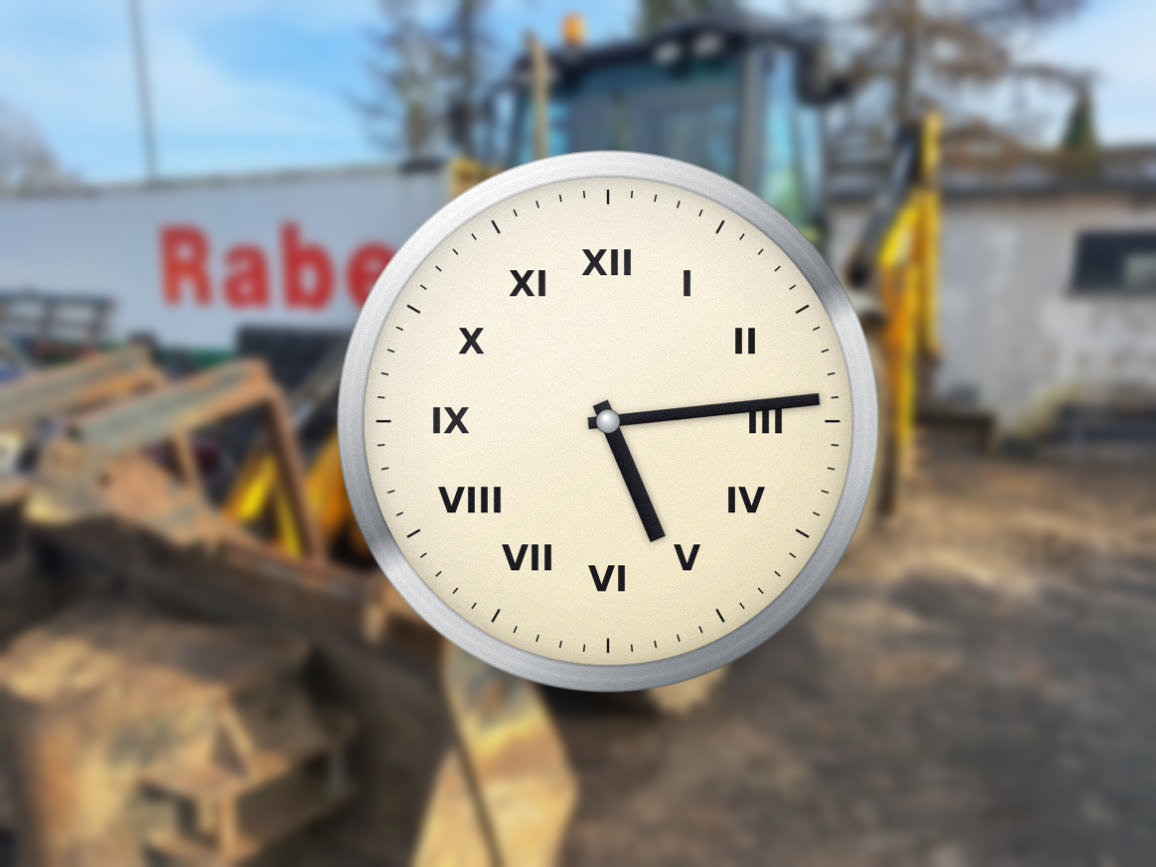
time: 5:14
